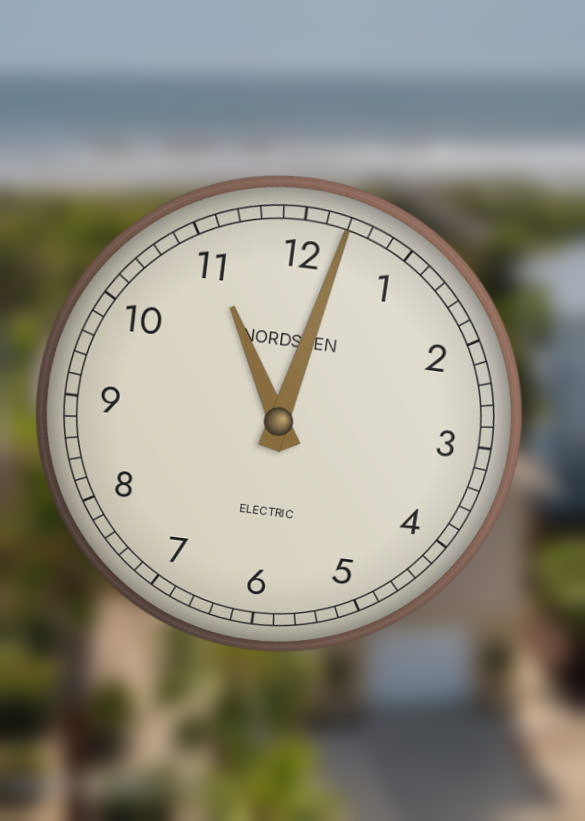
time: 11:02
